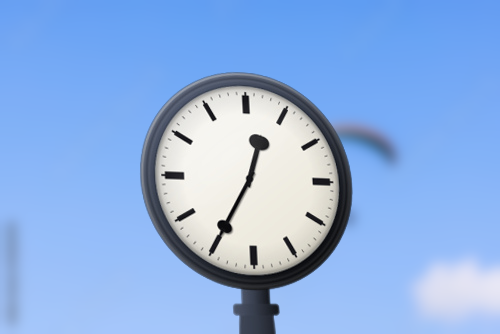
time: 12:35
